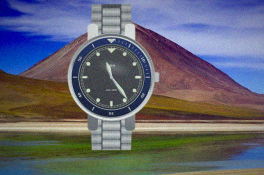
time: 11:24
